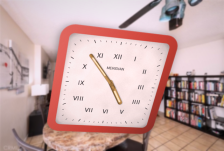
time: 4:53
